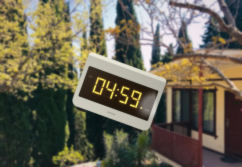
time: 4:59
